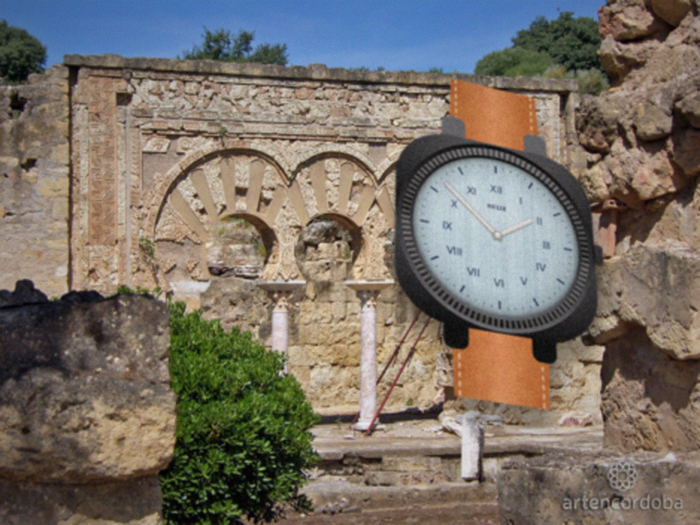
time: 1:52
